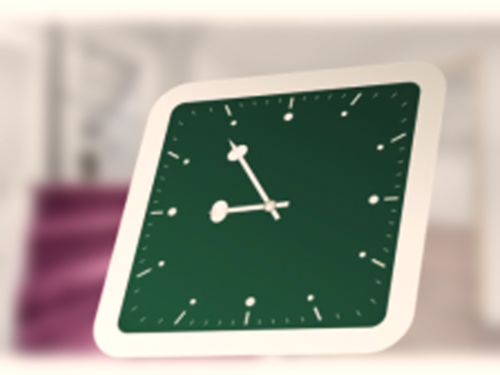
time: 8:54
